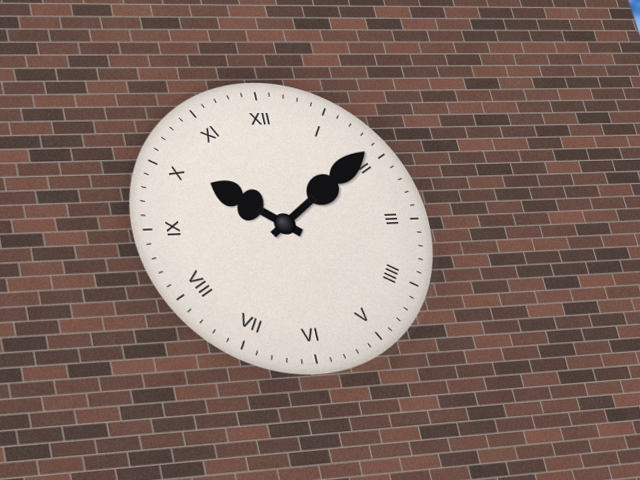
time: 10:09
